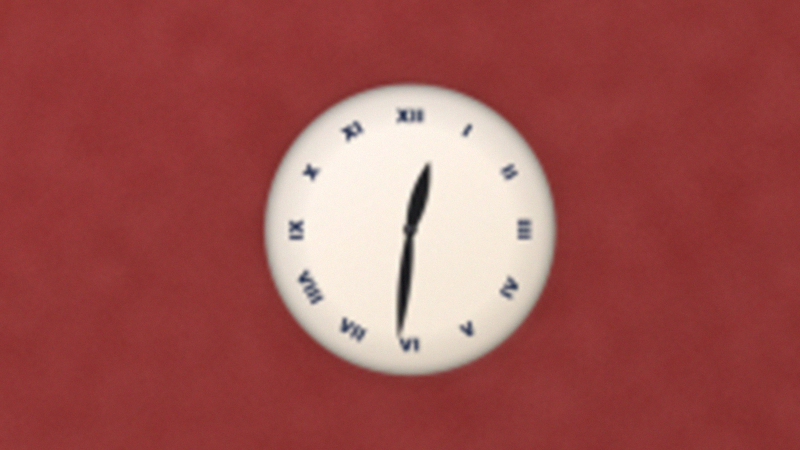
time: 12:31
